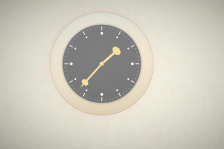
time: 1:37
